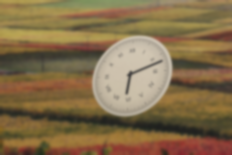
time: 6:12
